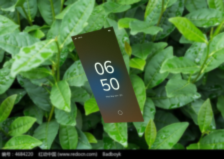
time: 6:50
